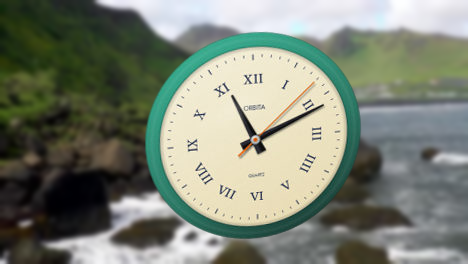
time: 11:11:08
